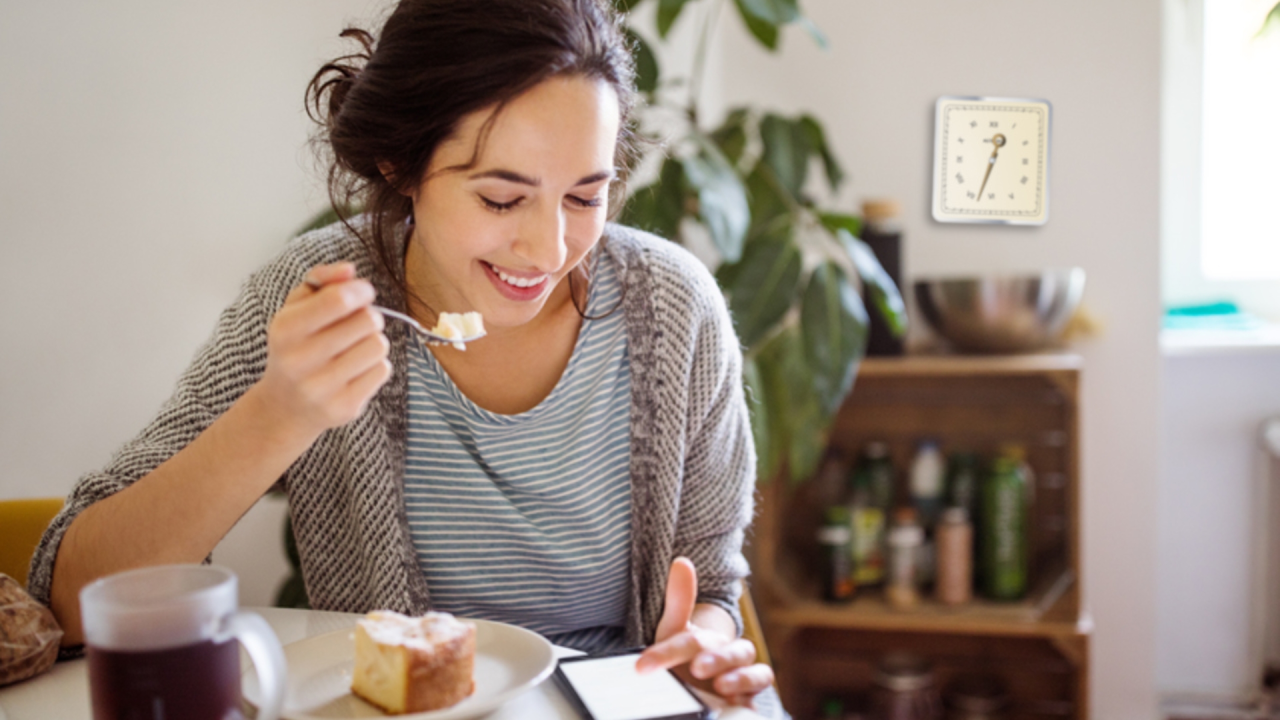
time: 12:33
